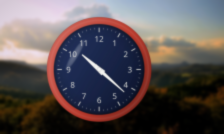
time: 10:22
